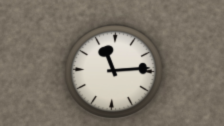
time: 11:14
